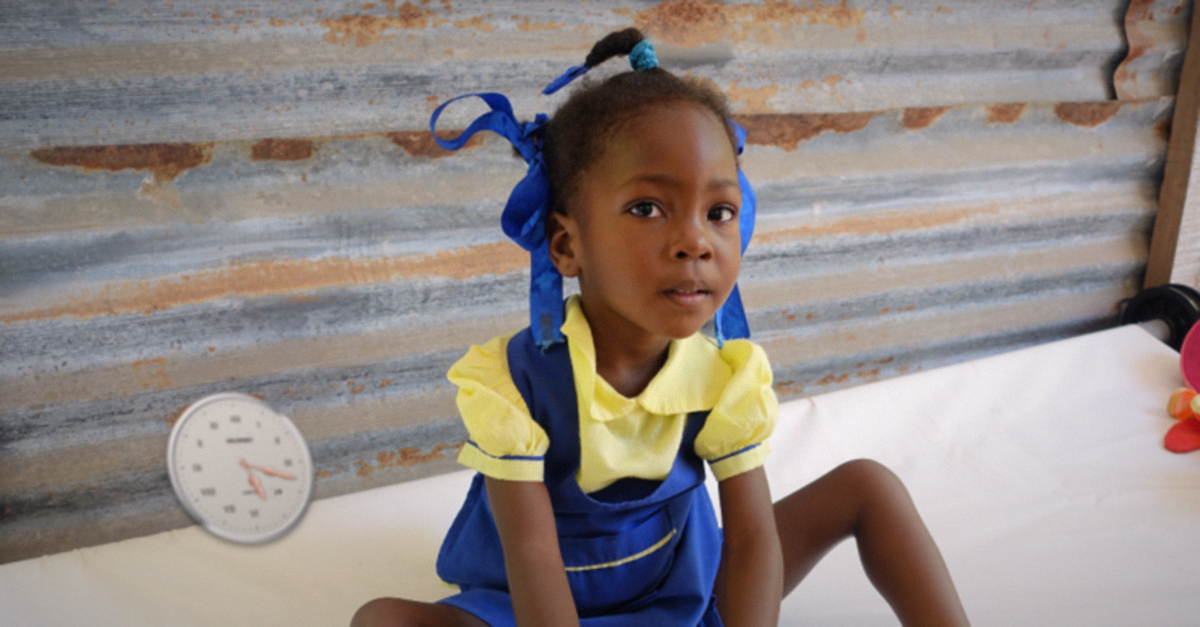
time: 5:18
